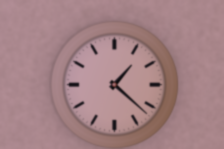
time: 1:22
